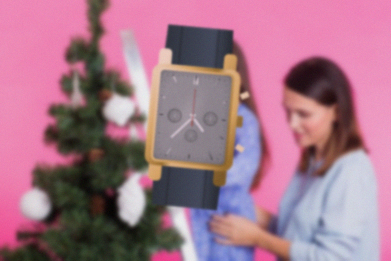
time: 4:37
